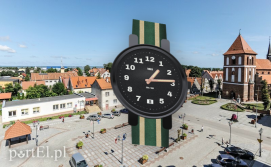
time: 1:14
